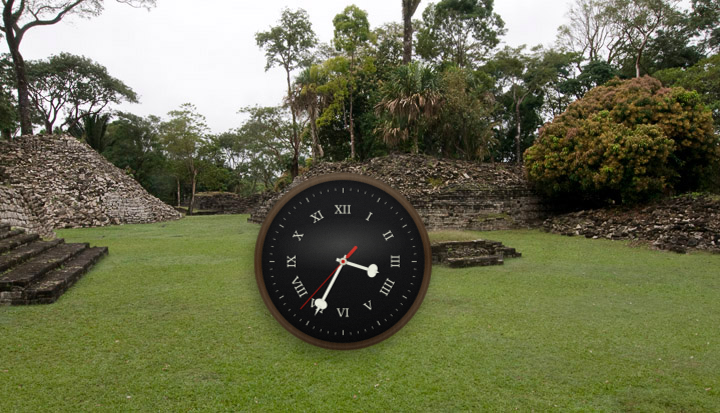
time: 3:34:37
